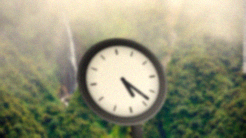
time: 5:23
